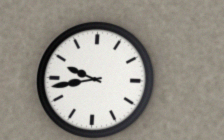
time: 9:43
